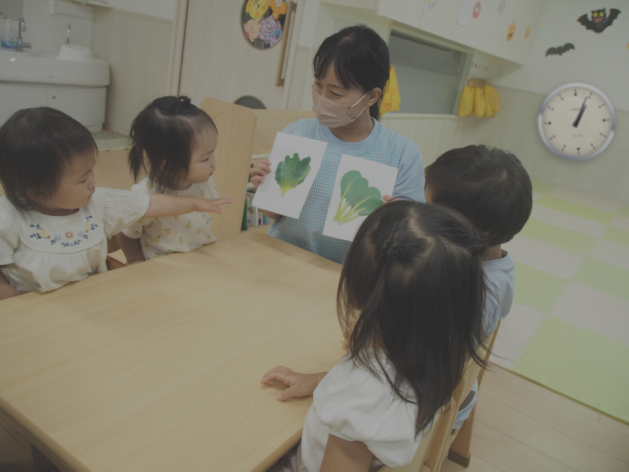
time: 1:04
